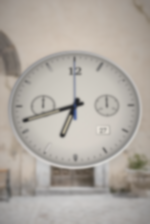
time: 6:42
